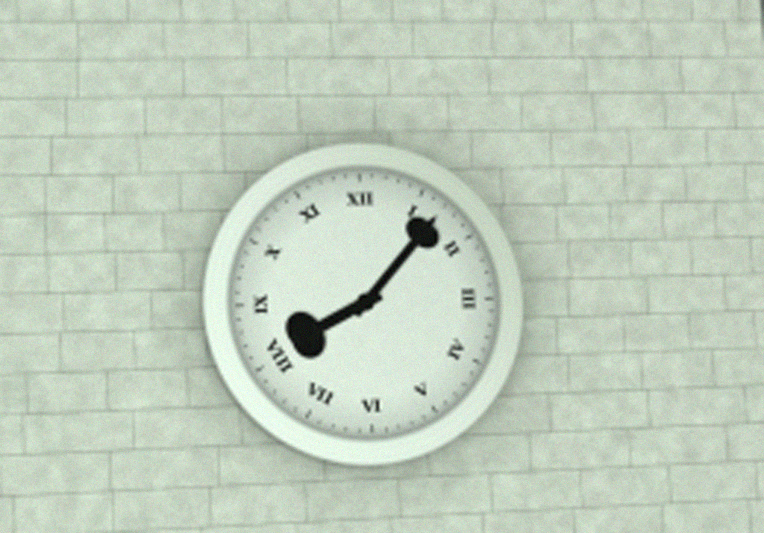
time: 8:07
